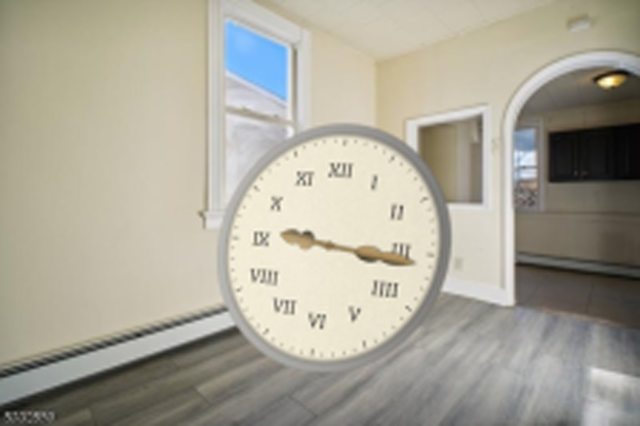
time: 9:16
